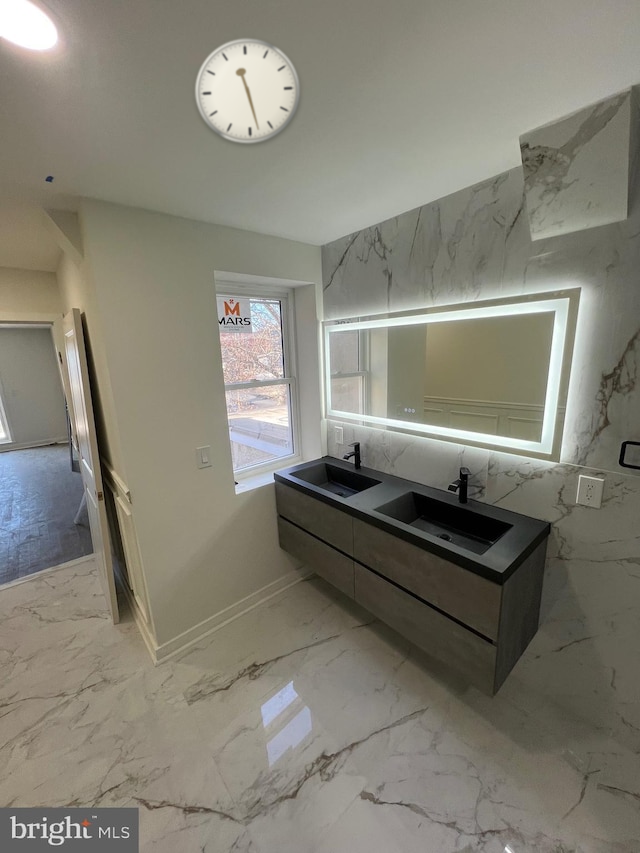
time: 11:28
